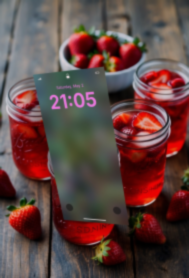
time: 21:05
